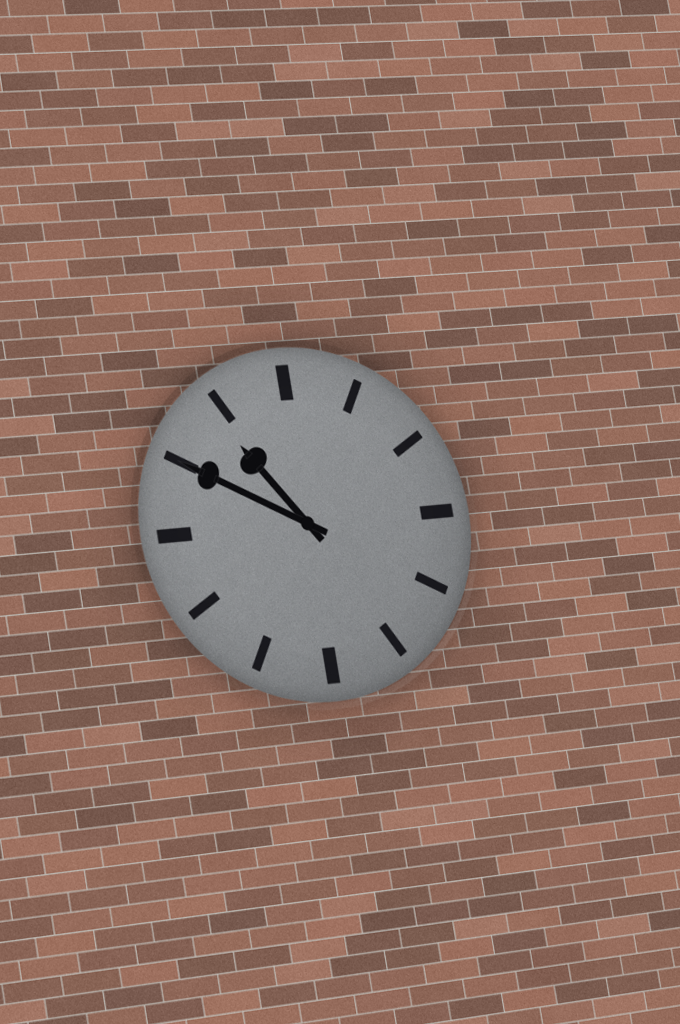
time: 10:50
